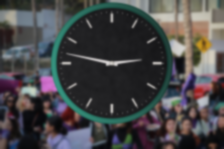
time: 2:47
